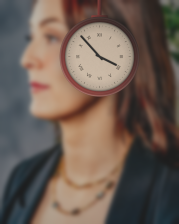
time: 3:53
